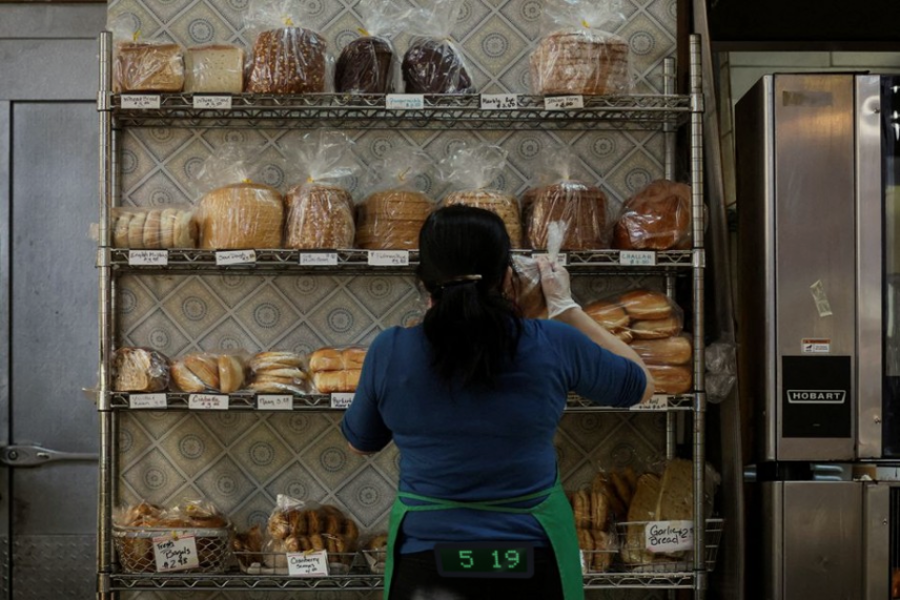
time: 5:19
